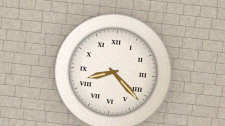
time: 8:22
